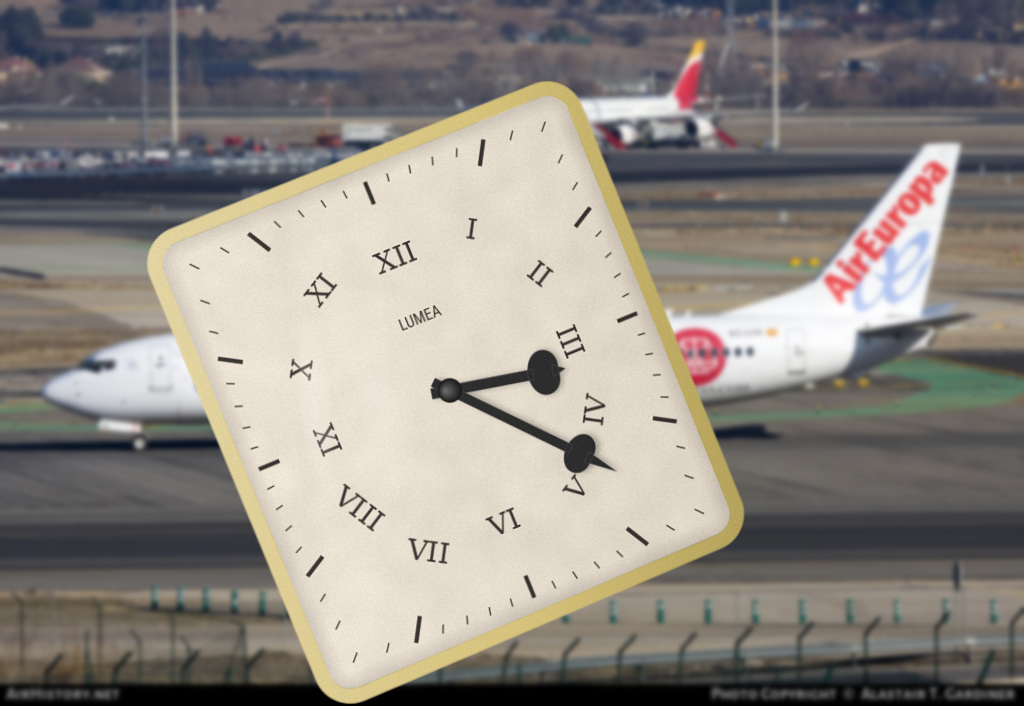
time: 3:23
